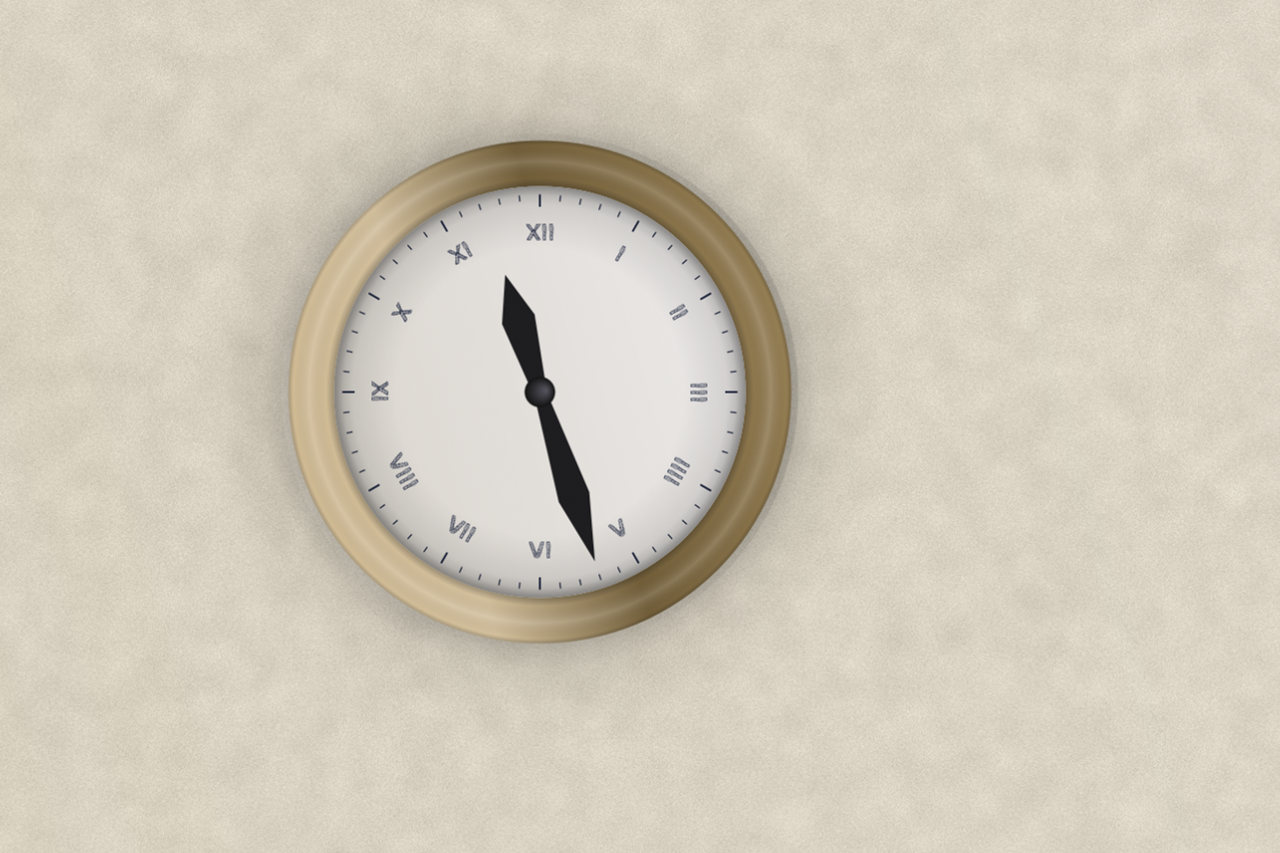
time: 11:27
